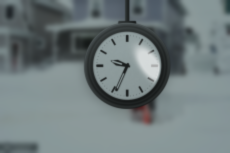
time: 9:34
